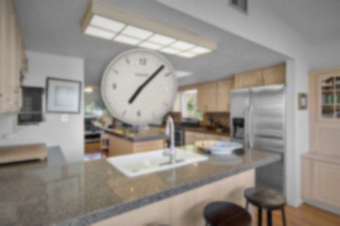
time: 7:07
